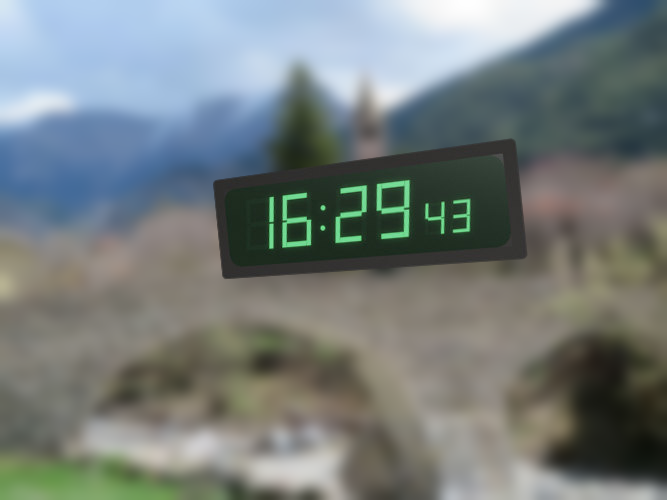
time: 16:29:43
